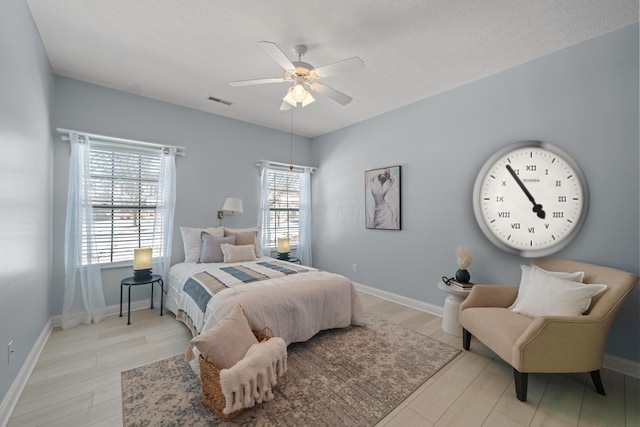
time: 4:54
